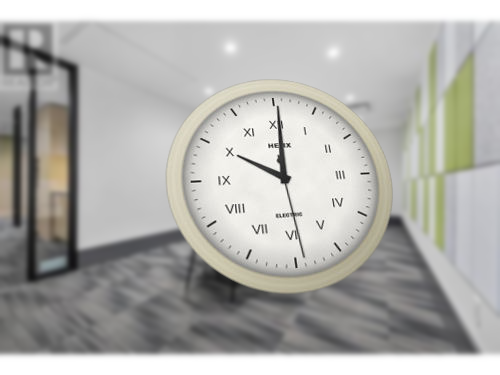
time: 10:00:29
